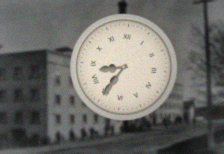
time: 8:35
